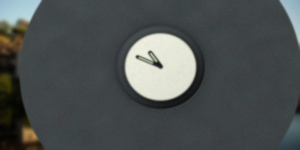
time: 10:49
